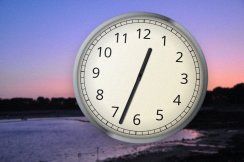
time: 12:33
